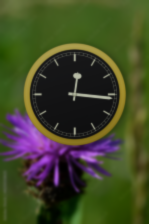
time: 12:16
